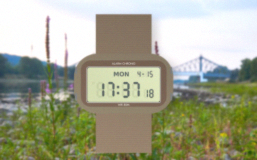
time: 17:37:18
